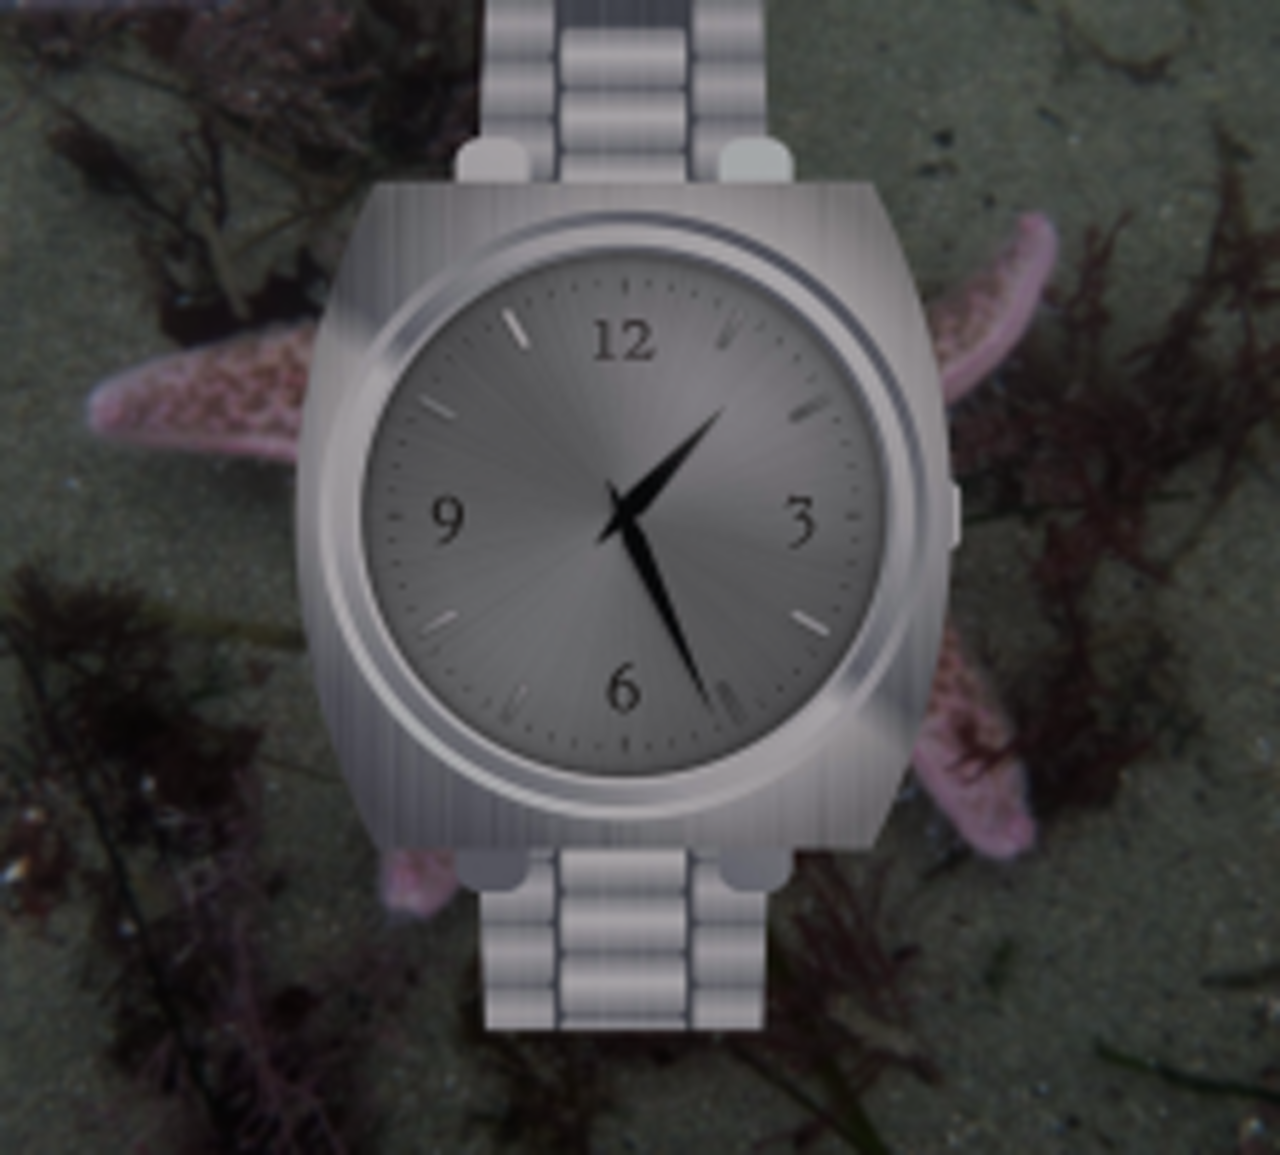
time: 1:26
